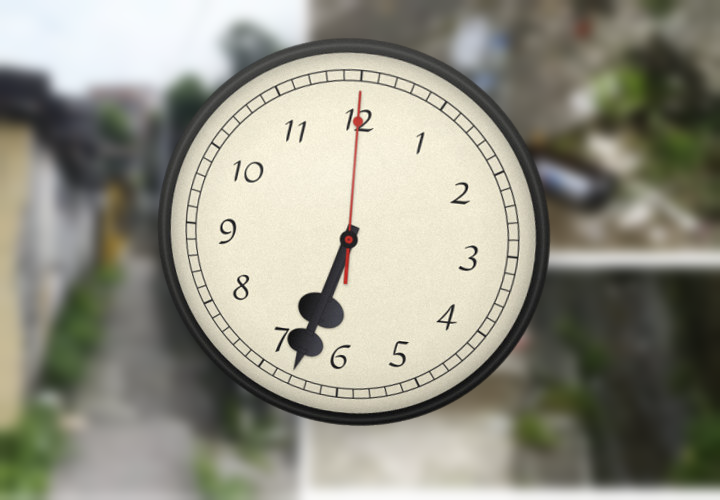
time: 6:33:00
